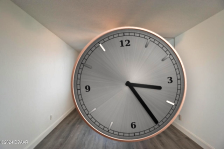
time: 3:25
